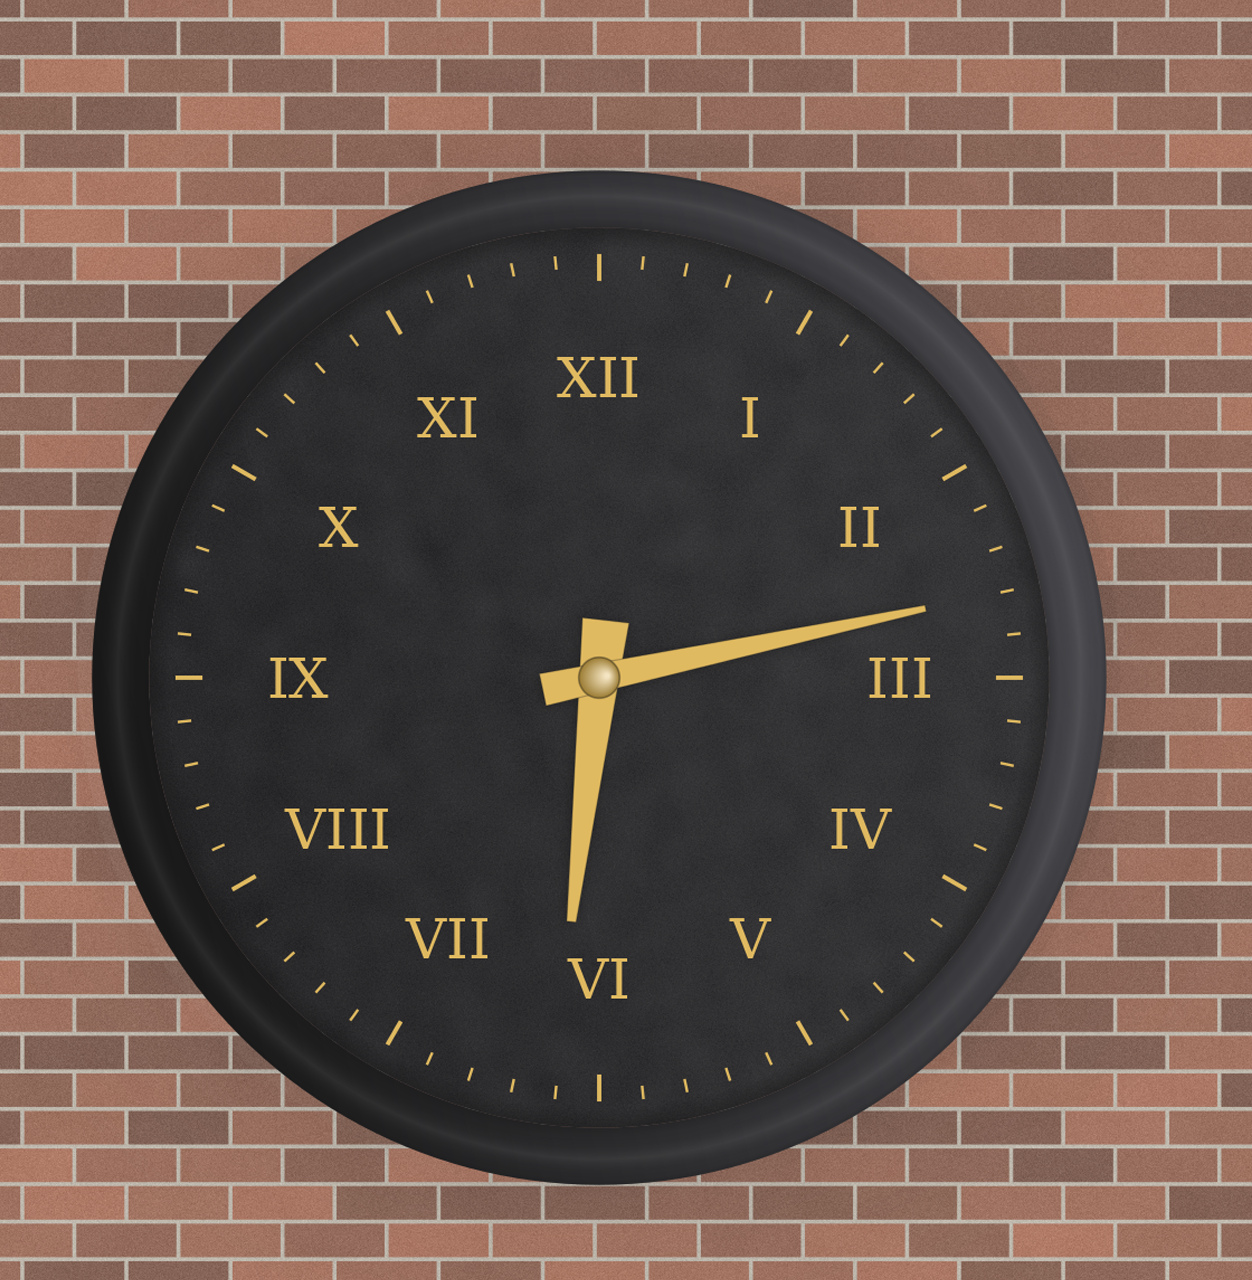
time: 6:13
